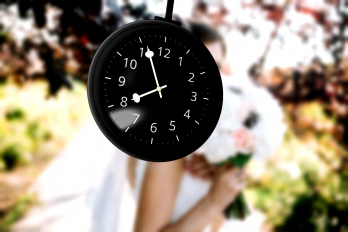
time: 7:56
